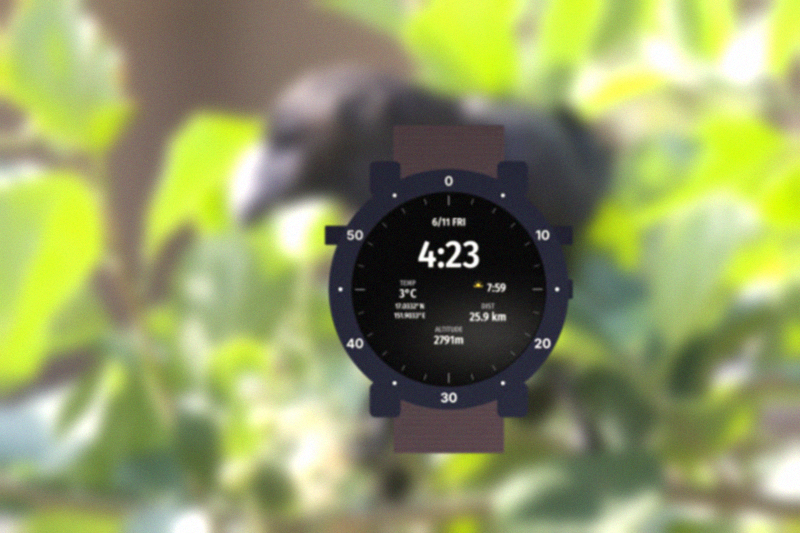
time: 4:23
